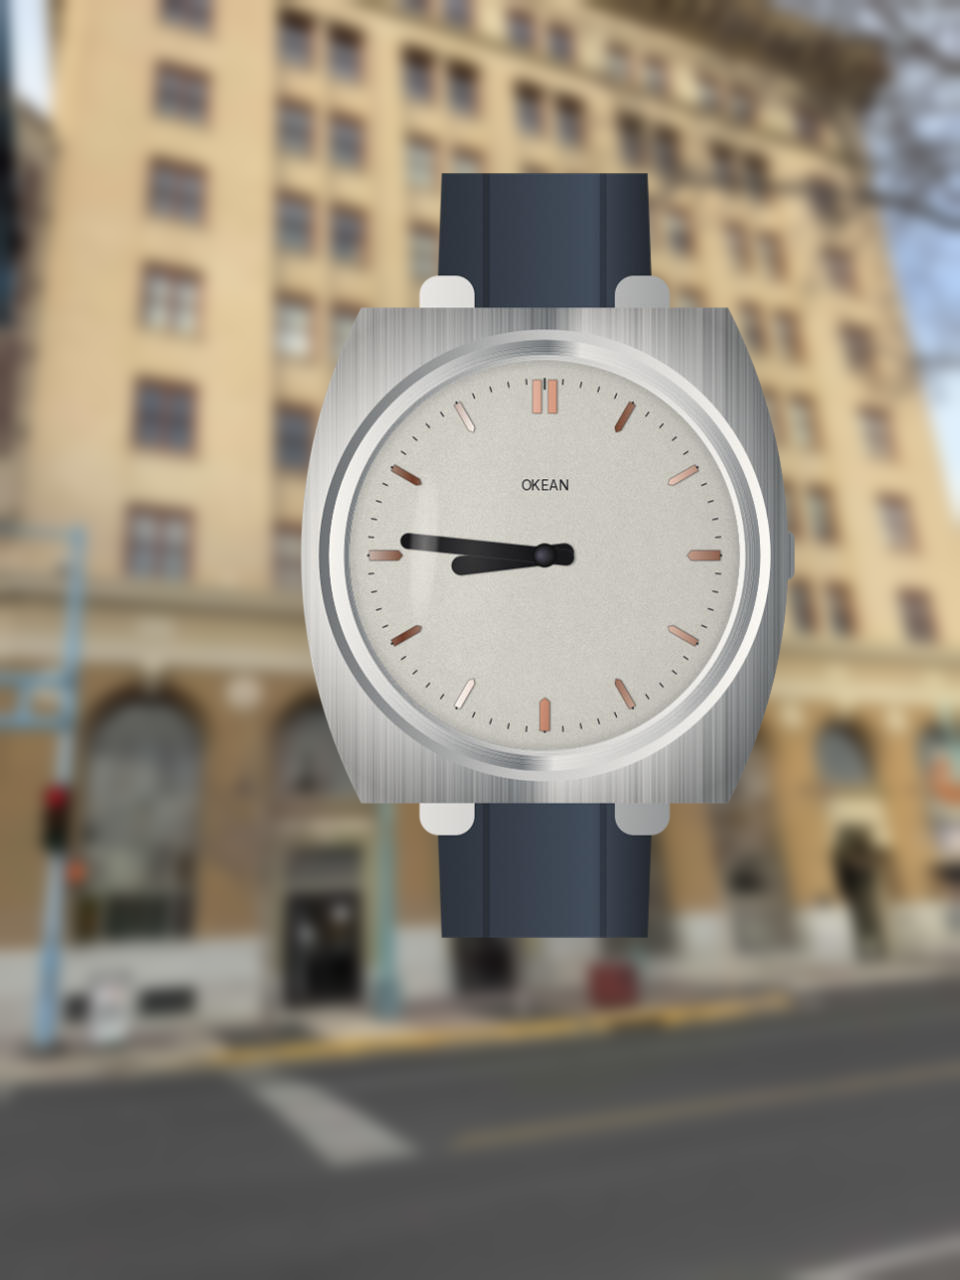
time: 8:46
